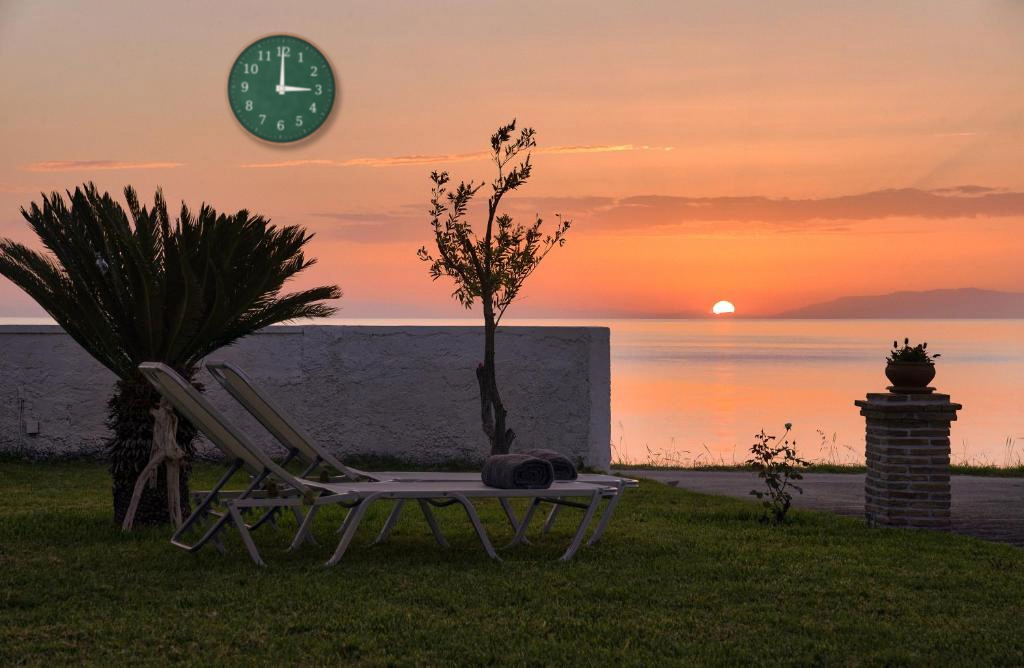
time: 3:00
